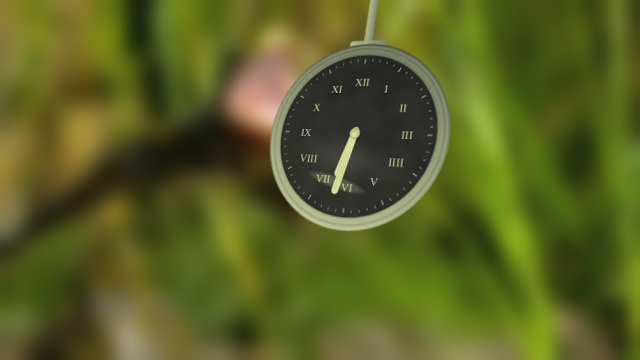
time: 6:32
